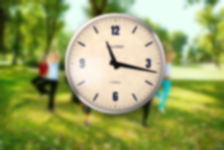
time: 11:17
